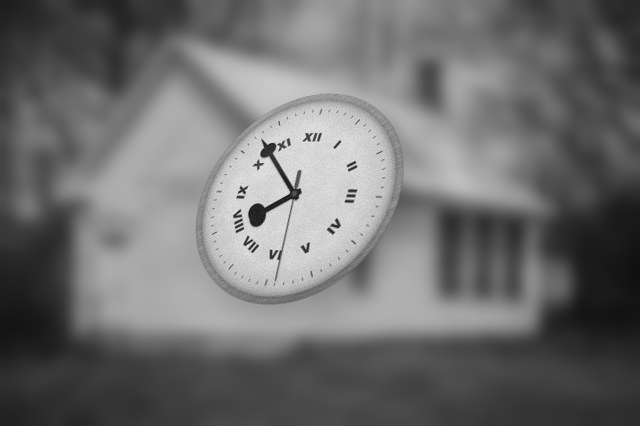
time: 7:52:29
